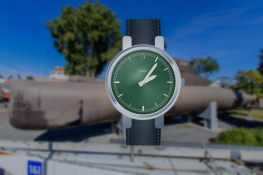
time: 2:06
